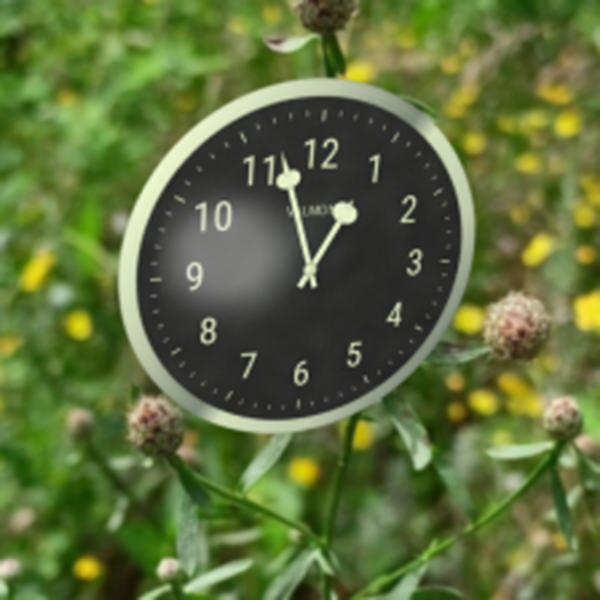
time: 12:57
